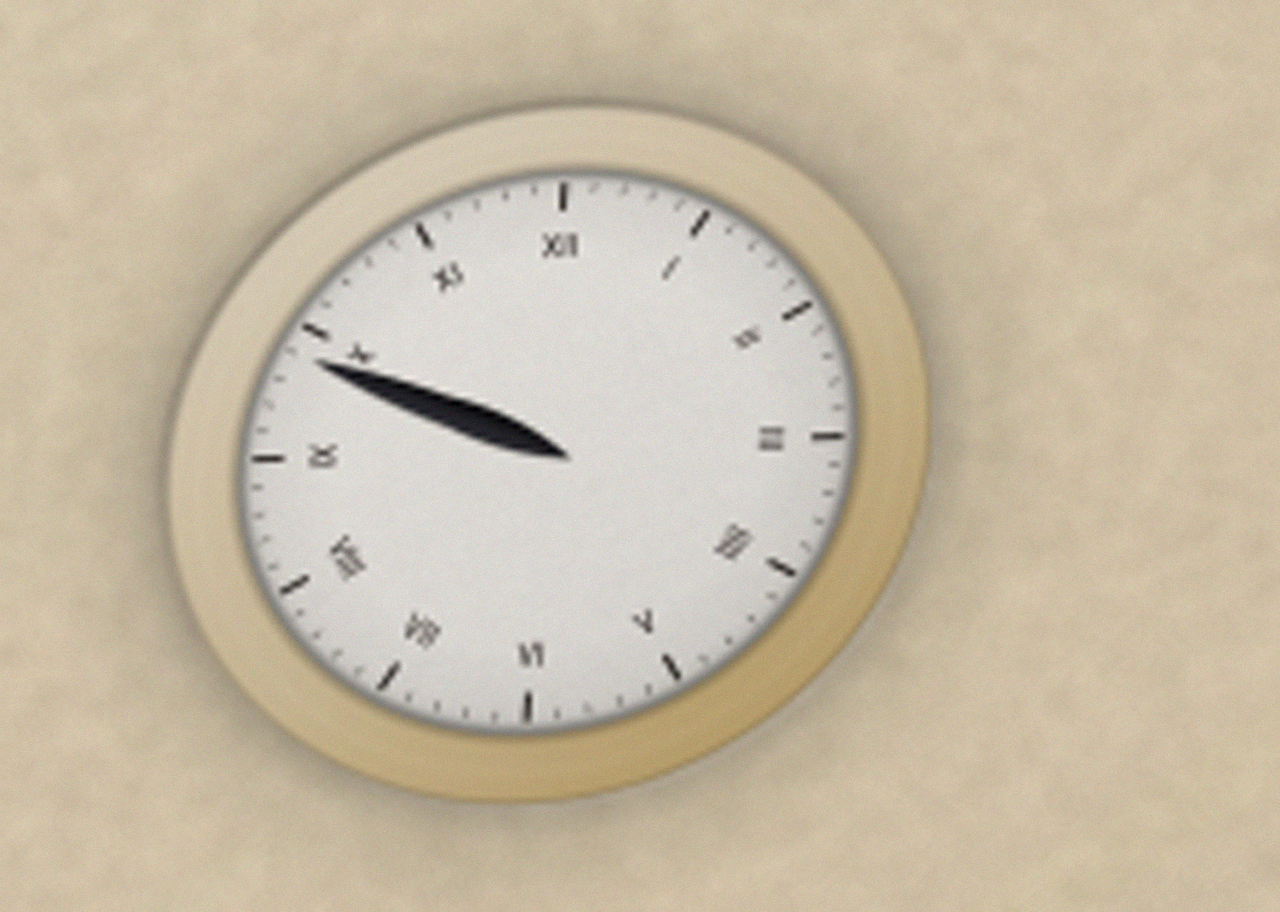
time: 9:49
